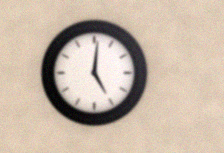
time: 5:01
